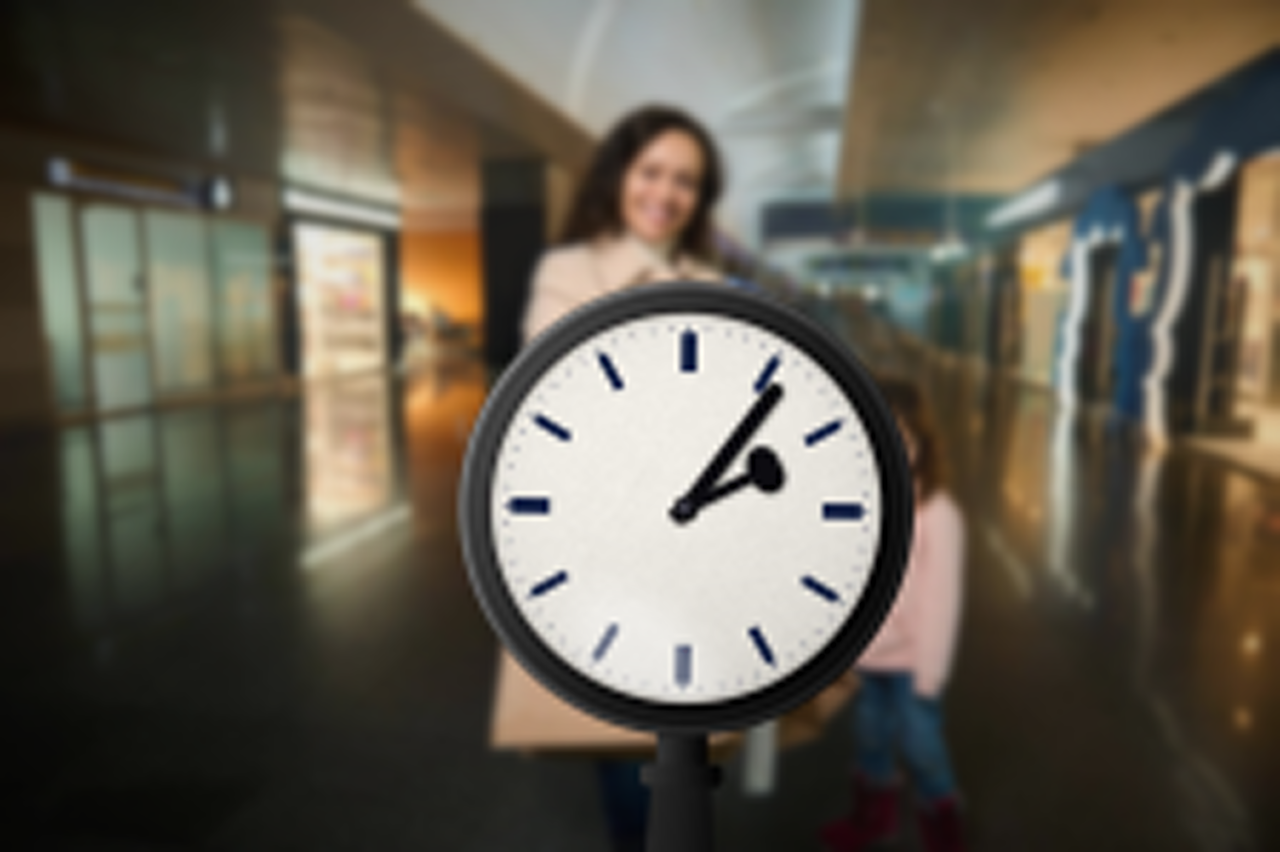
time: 2:06
